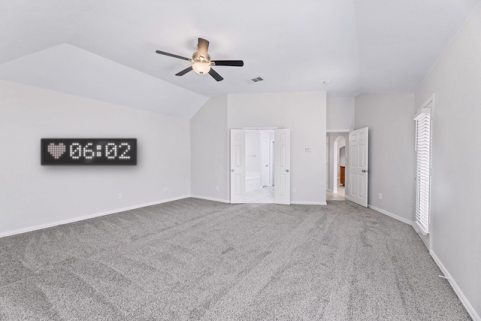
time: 6:02
